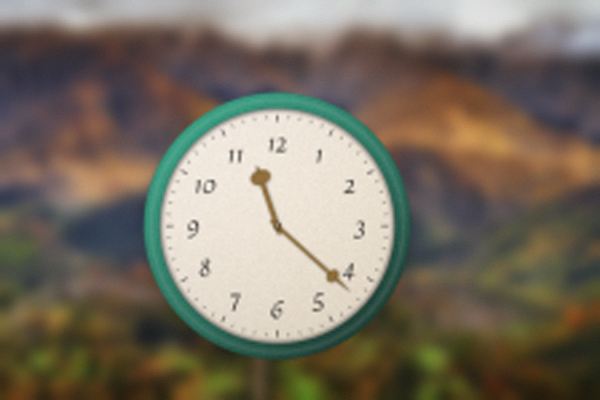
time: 11:22
